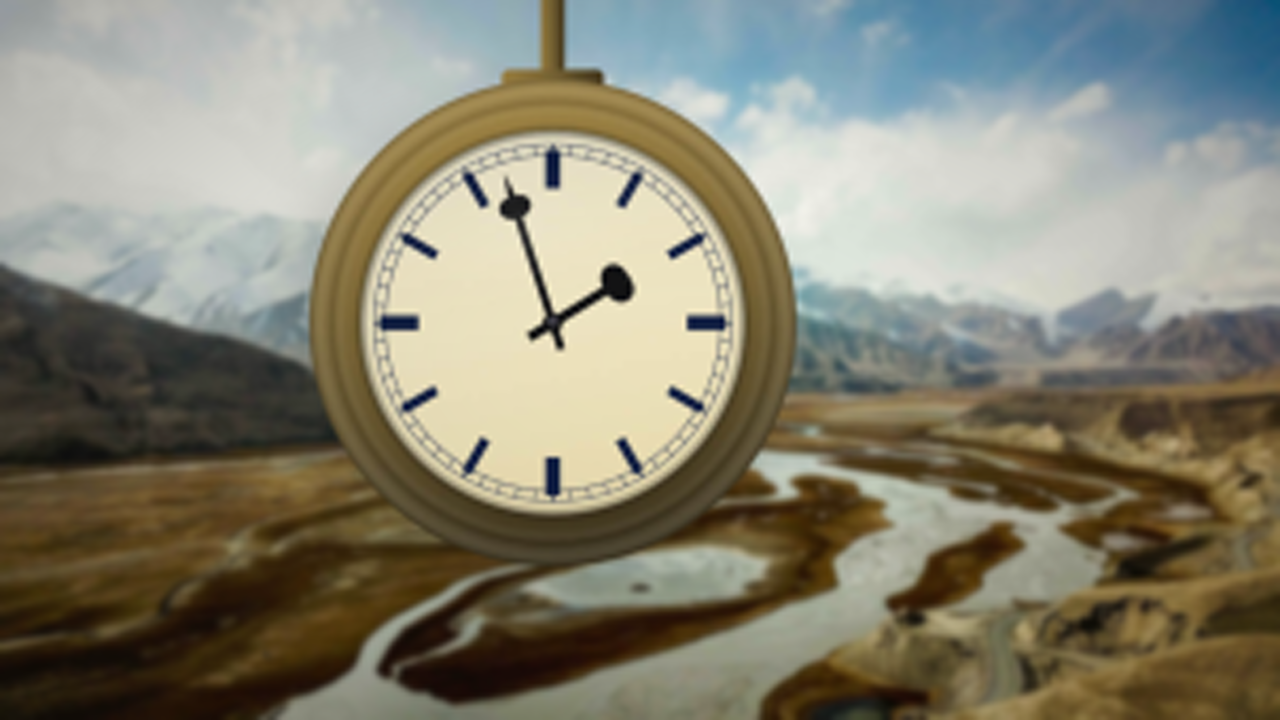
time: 1:57
